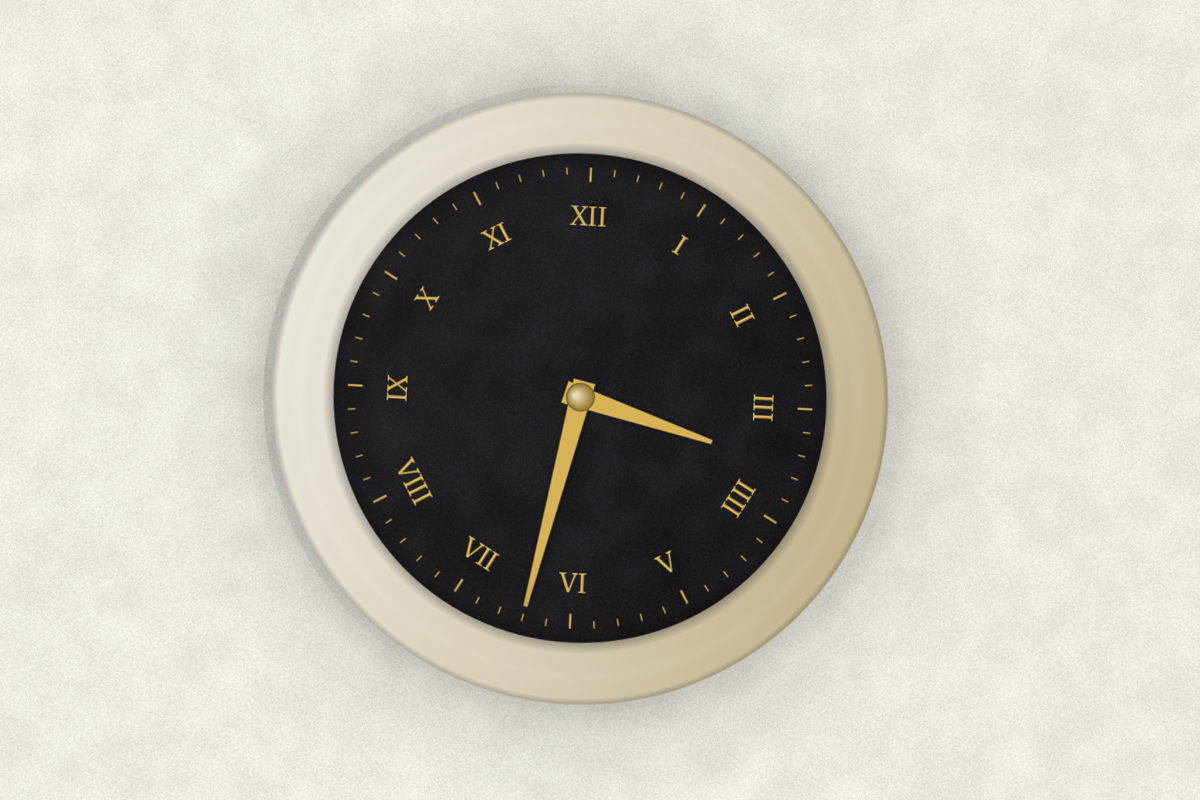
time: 3:32
